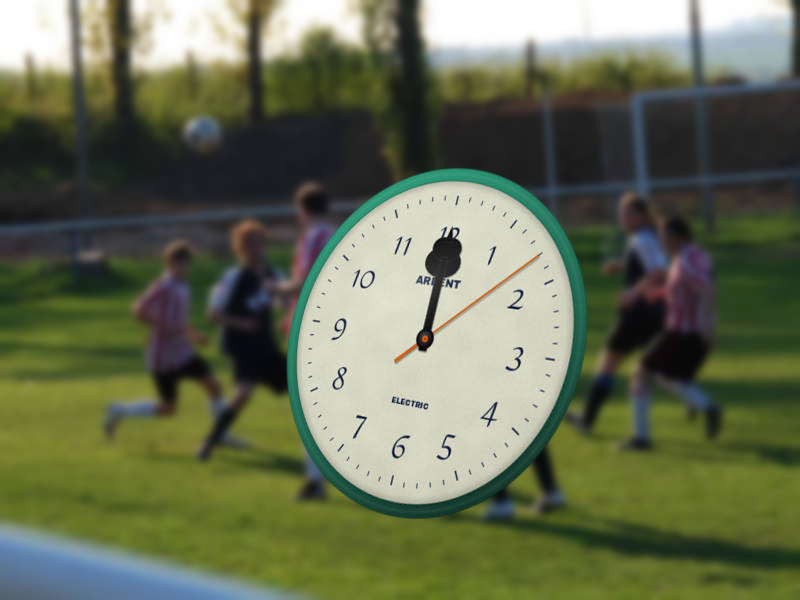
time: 12:00:08
